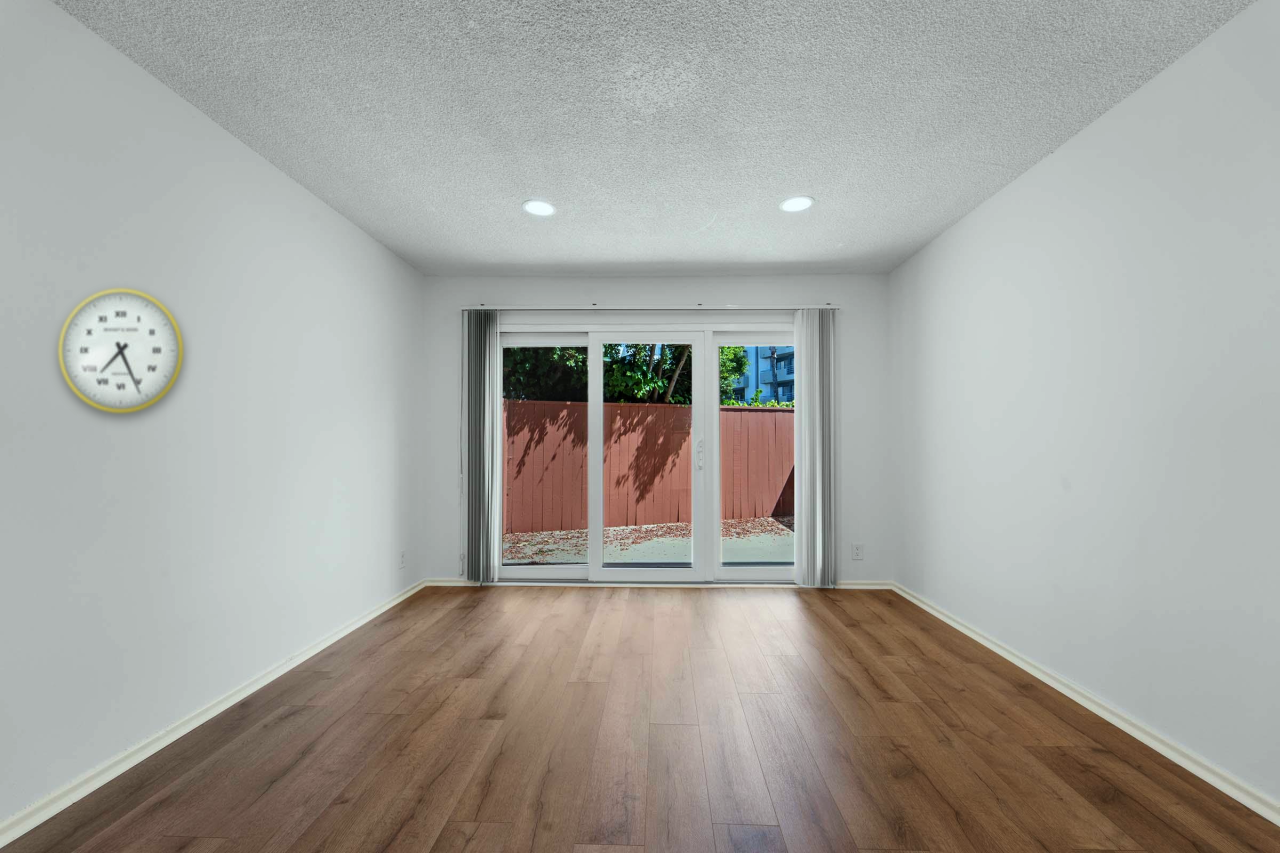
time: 7:26
